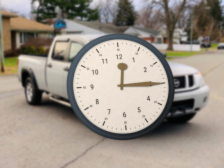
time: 12:15
